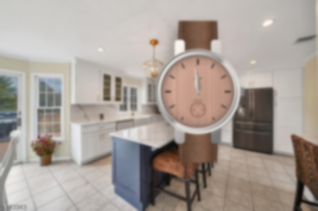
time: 11:59
